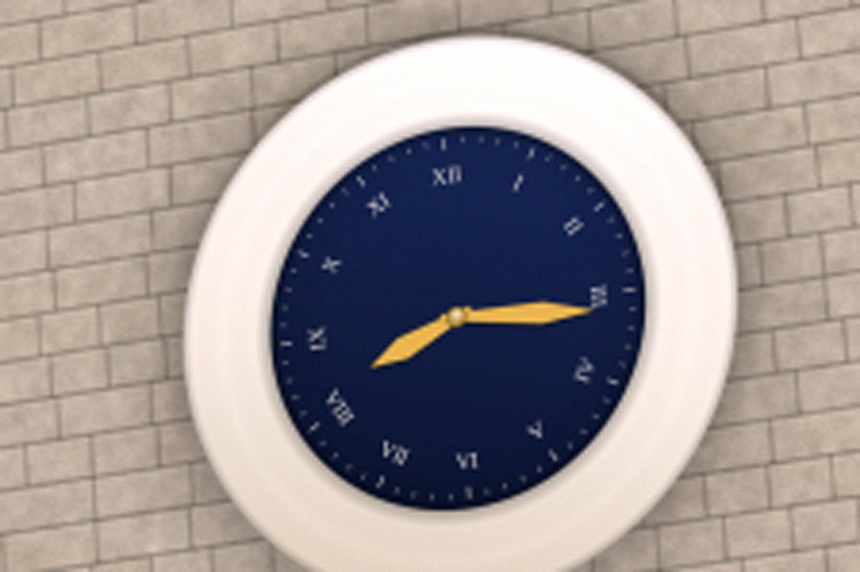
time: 8:16
